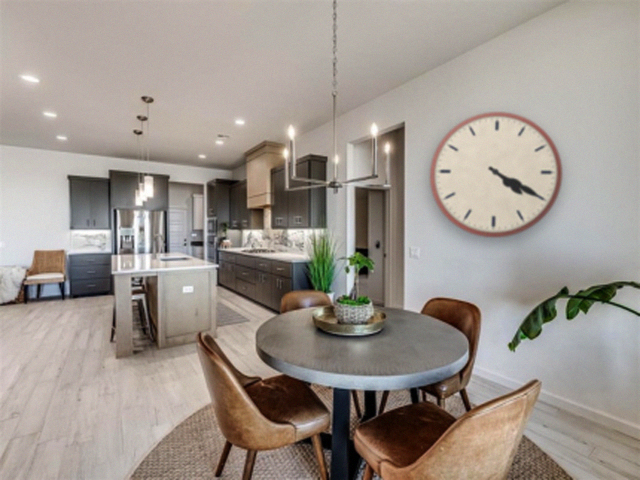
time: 4:20
